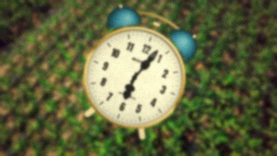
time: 6:03
